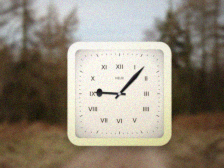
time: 9:07
